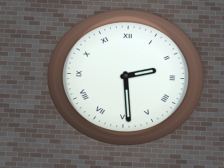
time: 2:29
